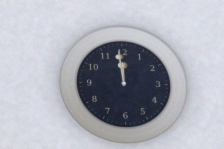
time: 11:59
